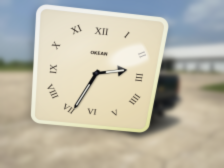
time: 2:34
